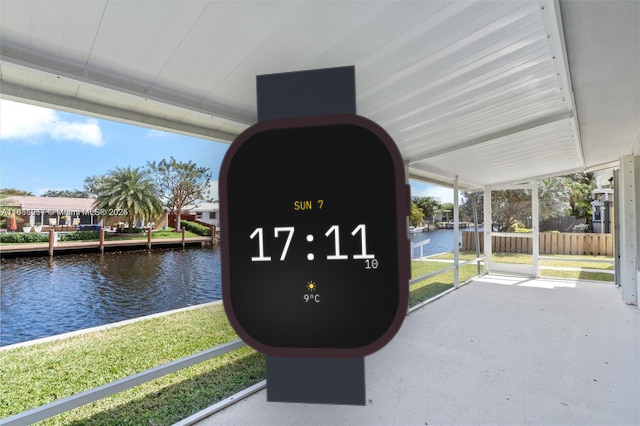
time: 17:11:10
